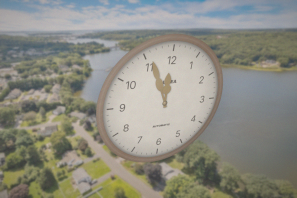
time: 11:56
